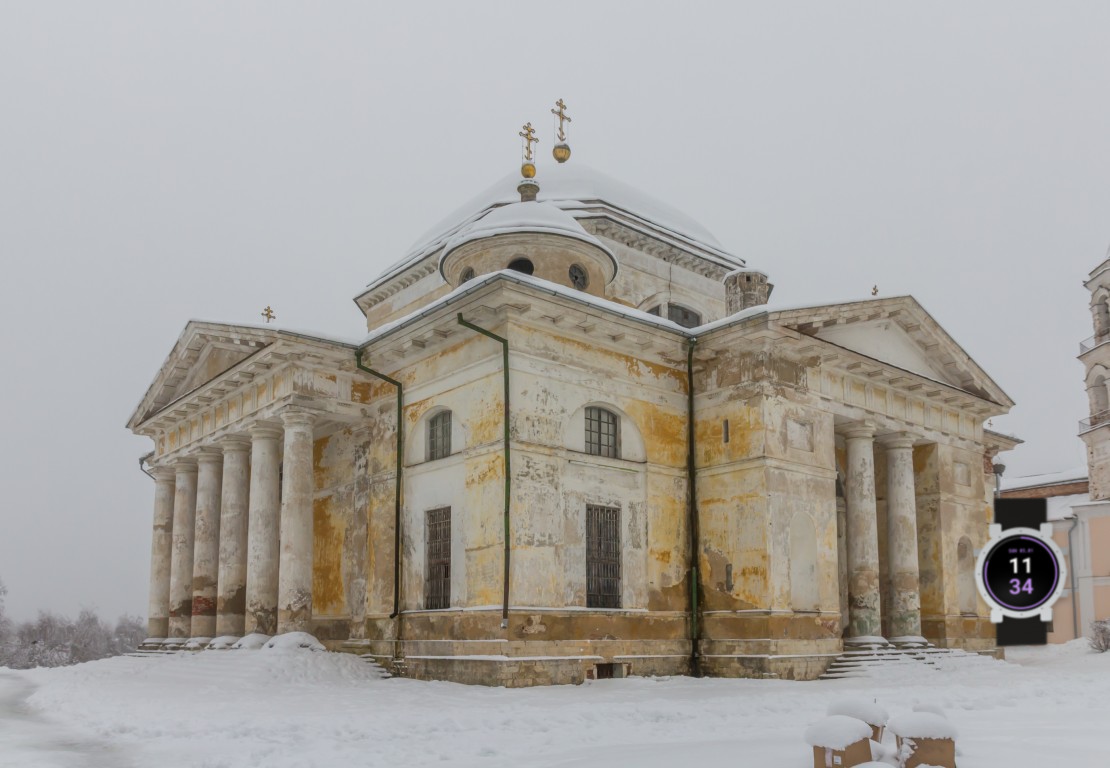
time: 11:34
